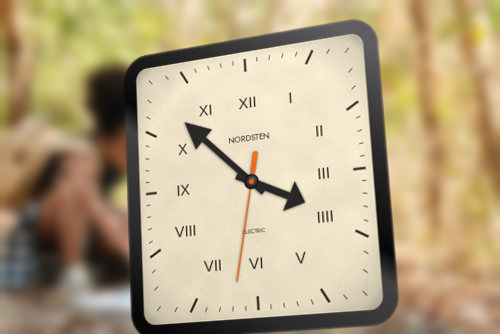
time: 3:52:32
